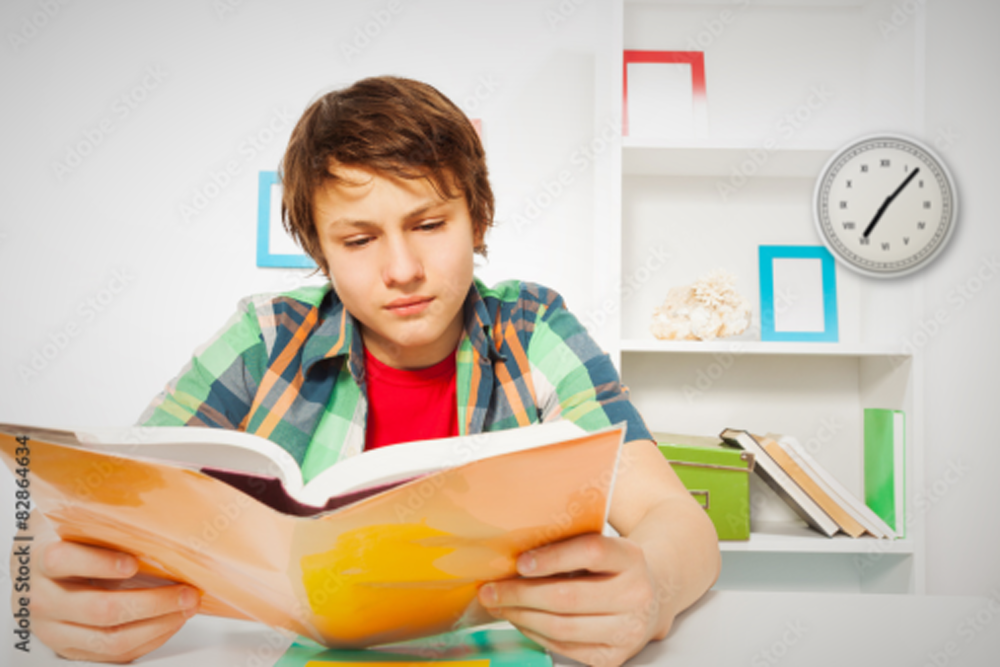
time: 7:07
